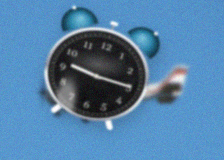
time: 9:15
